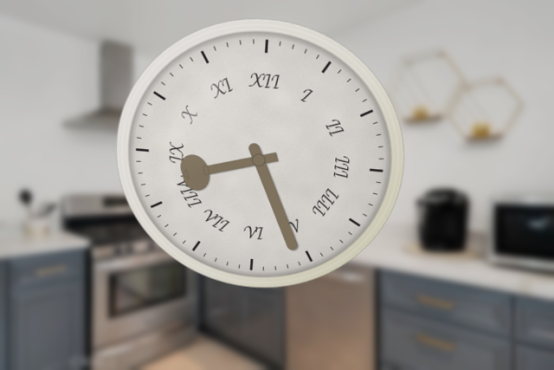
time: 8:26
